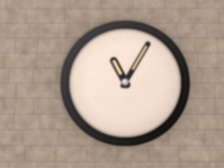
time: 11:05
